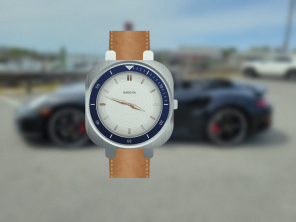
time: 3:48
